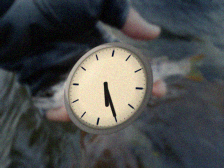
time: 5:25
